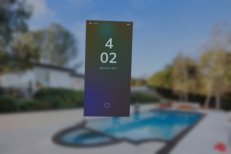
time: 4:02
